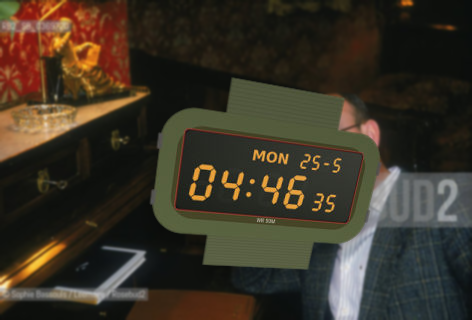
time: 4:46:35
